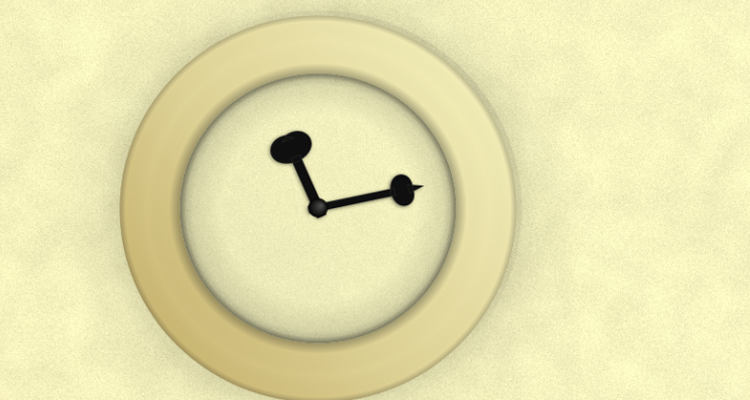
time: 11:13
